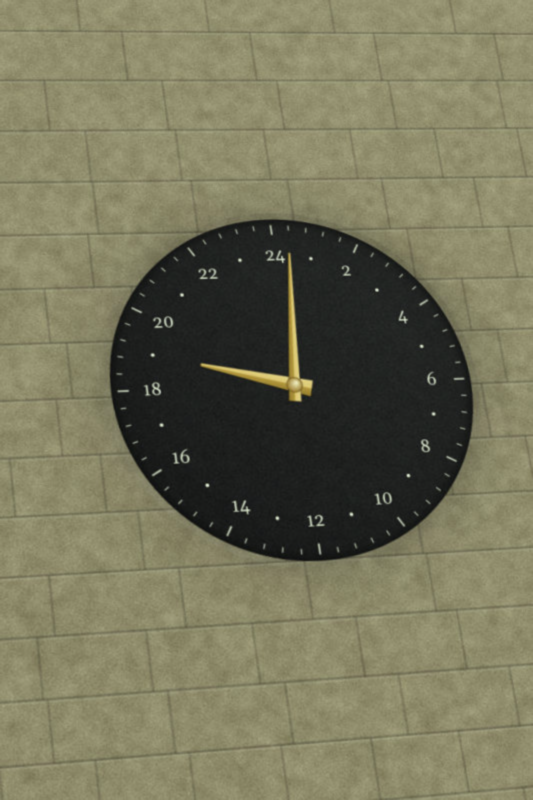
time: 19:01
